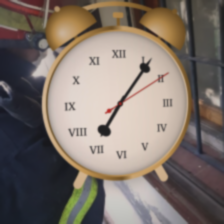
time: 7:06:10
